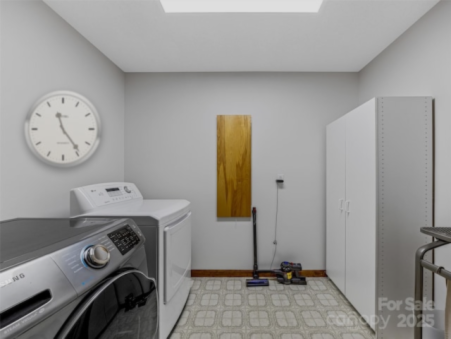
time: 11:24
